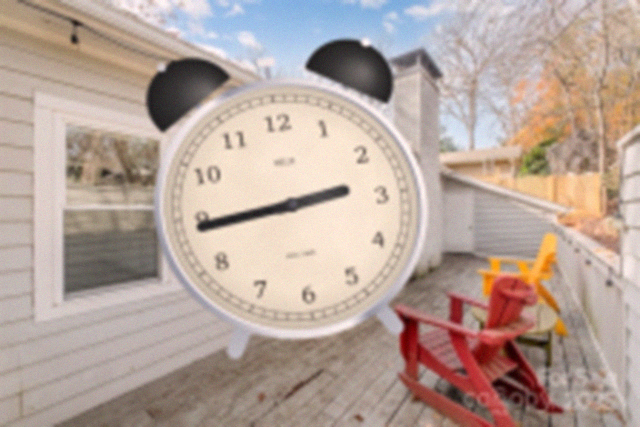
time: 2:44
